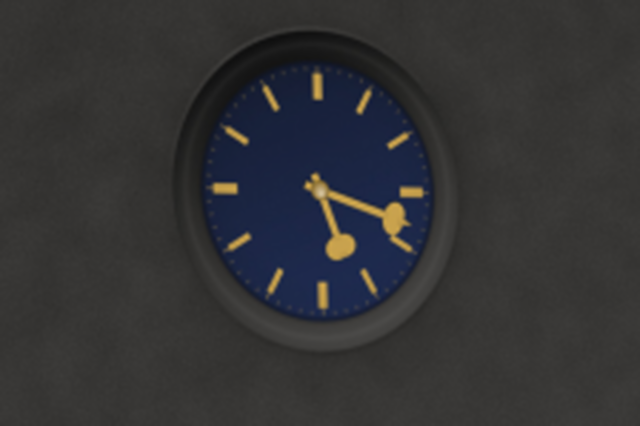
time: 5:18
